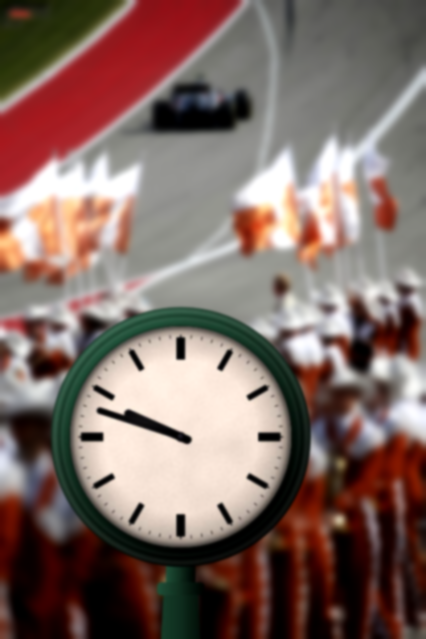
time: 9:48
